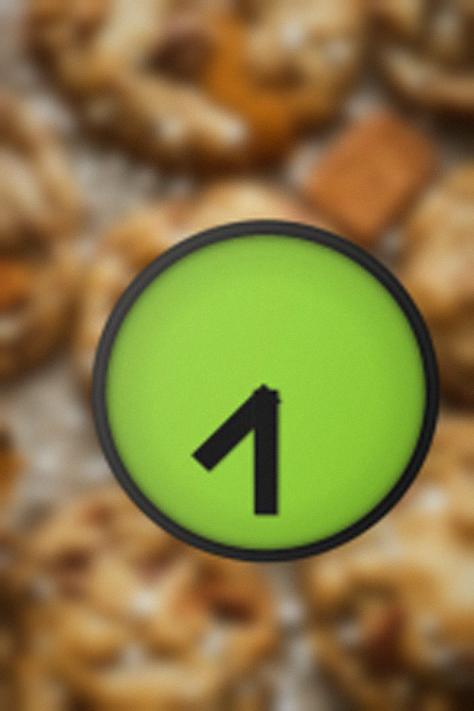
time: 7:30
